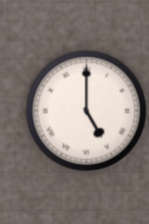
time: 5:00
